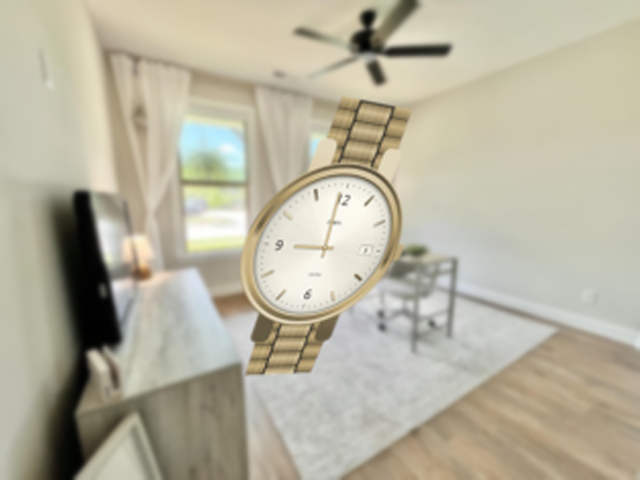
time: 8:59
